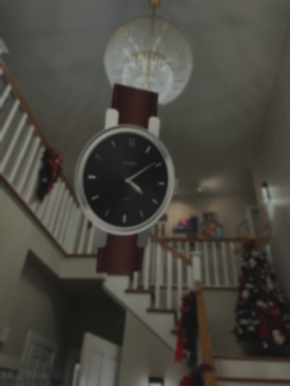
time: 4:09
